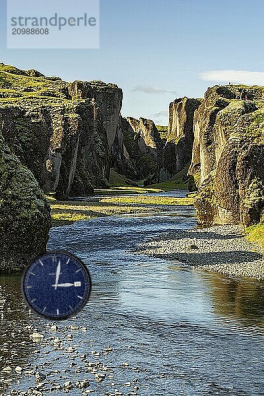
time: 3:02
